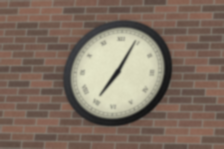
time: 7:04
